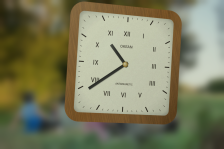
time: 10:39
